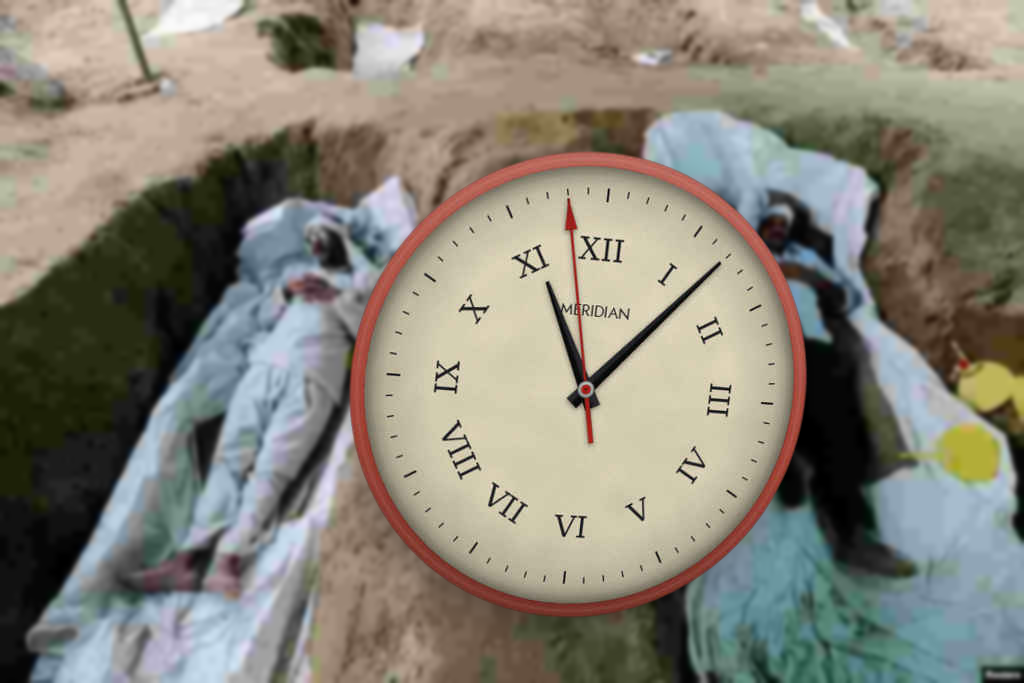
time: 11:06:58
